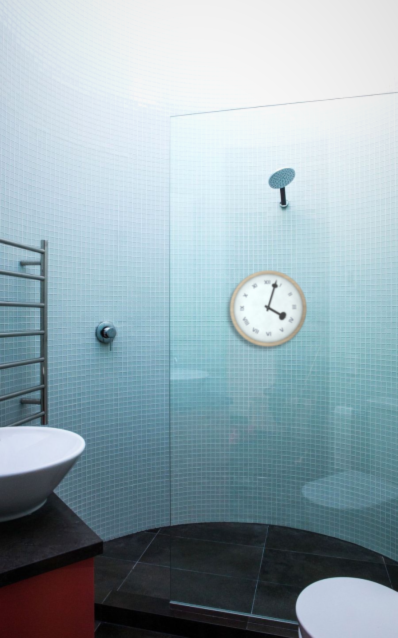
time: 4:03
